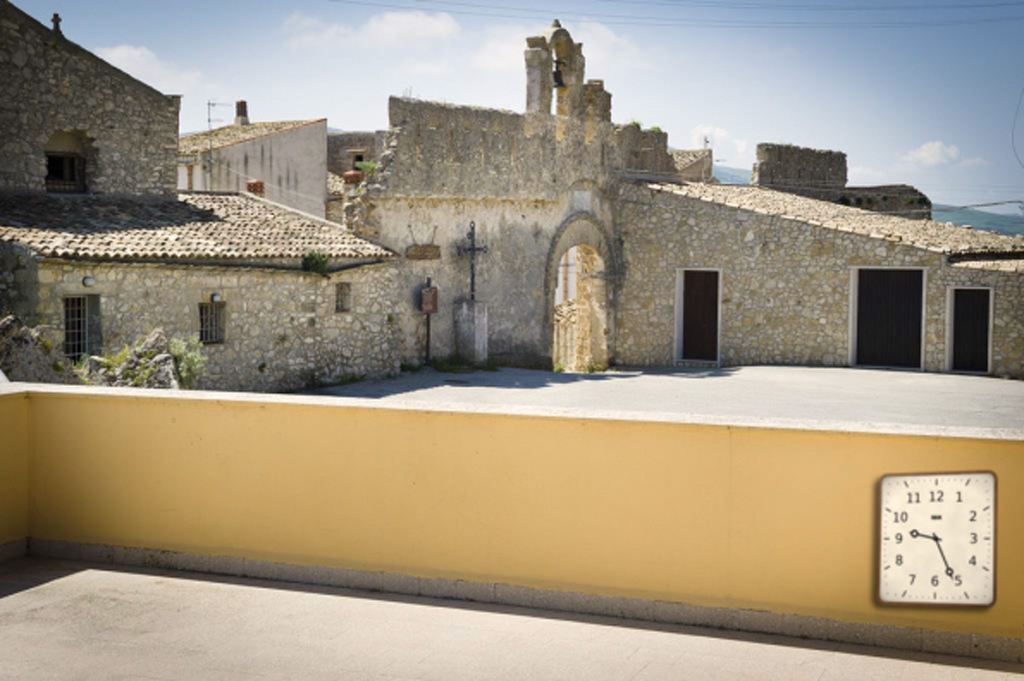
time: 9:26
